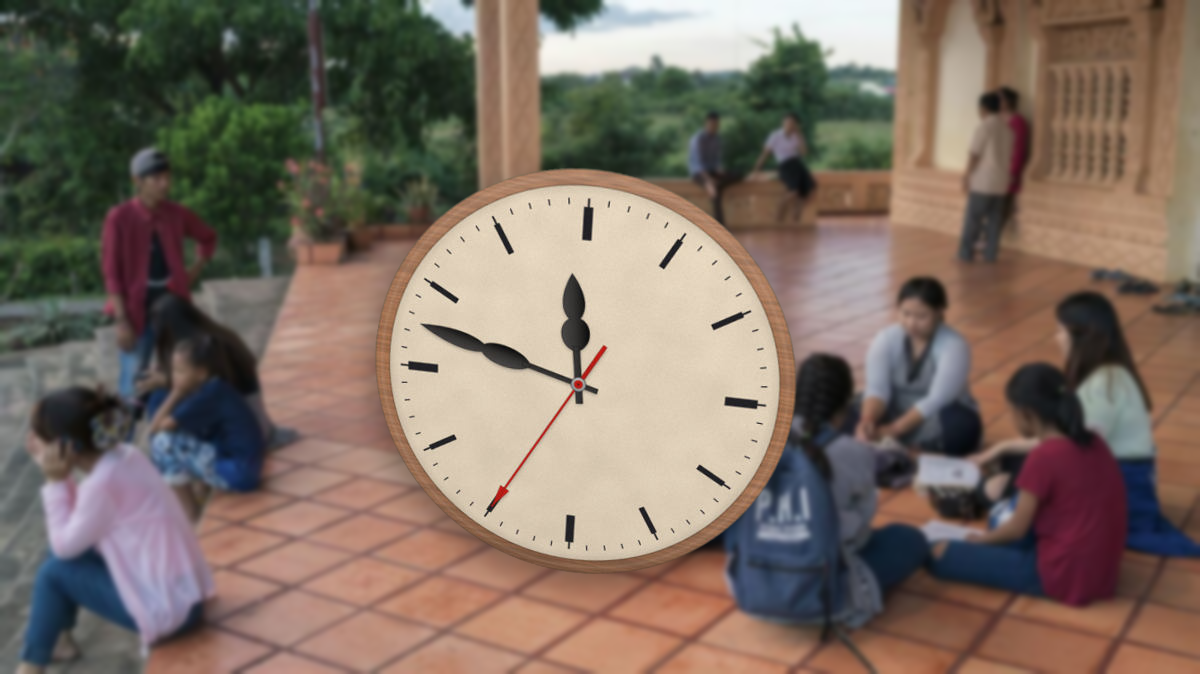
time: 11:47:35
